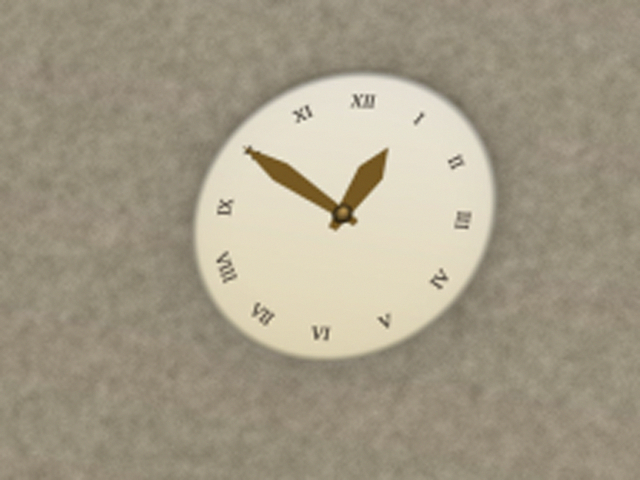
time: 12:50
